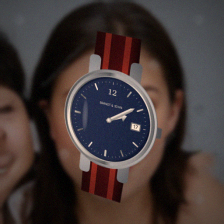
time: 2:09
